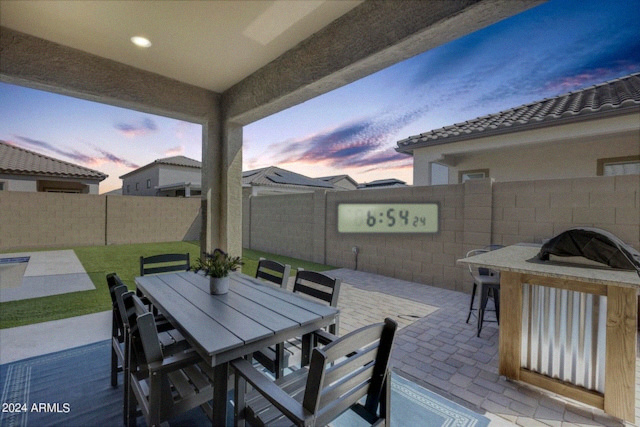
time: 6:54:24
